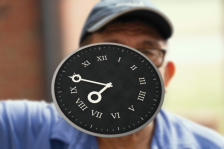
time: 7:49
